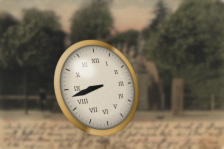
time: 8:43
